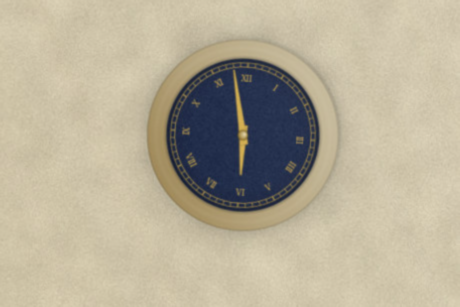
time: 5:58
